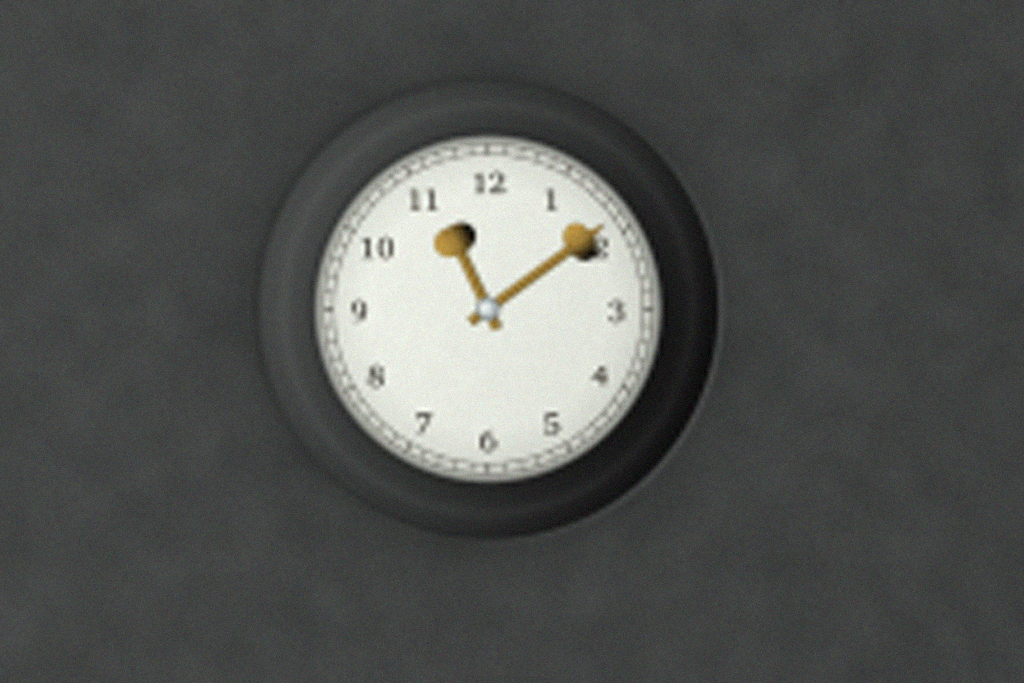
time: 11:09
